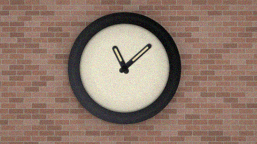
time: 11:08
